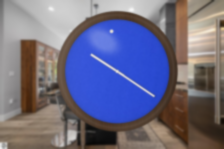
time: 10:22
